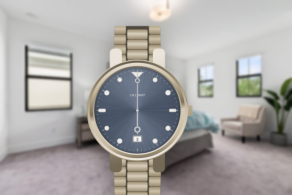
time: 6:00
